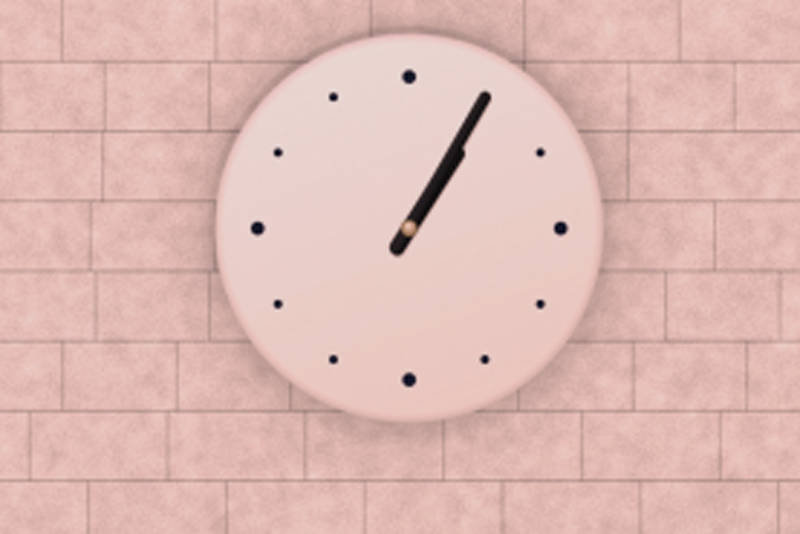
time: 1:05
